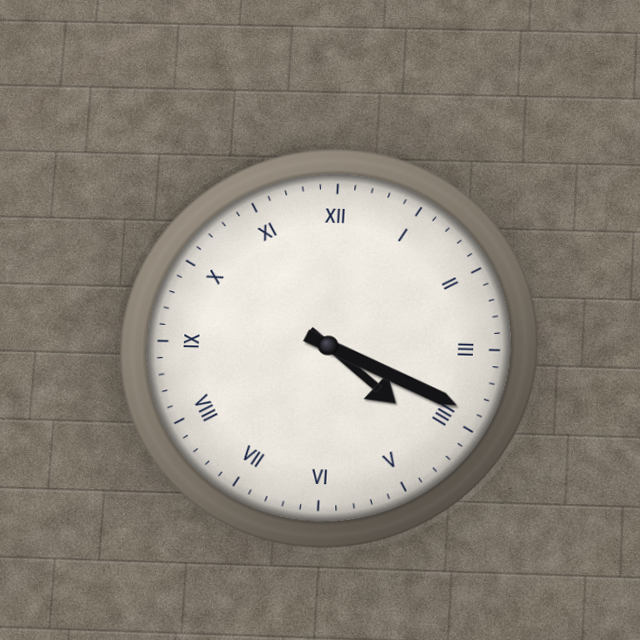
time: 4:19
